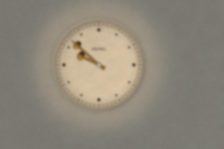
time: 9:52
